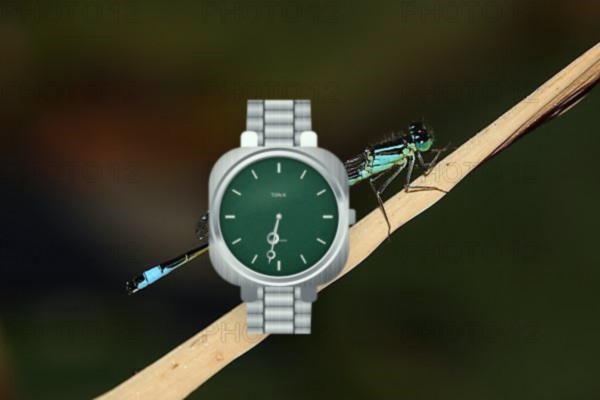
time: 6:32
